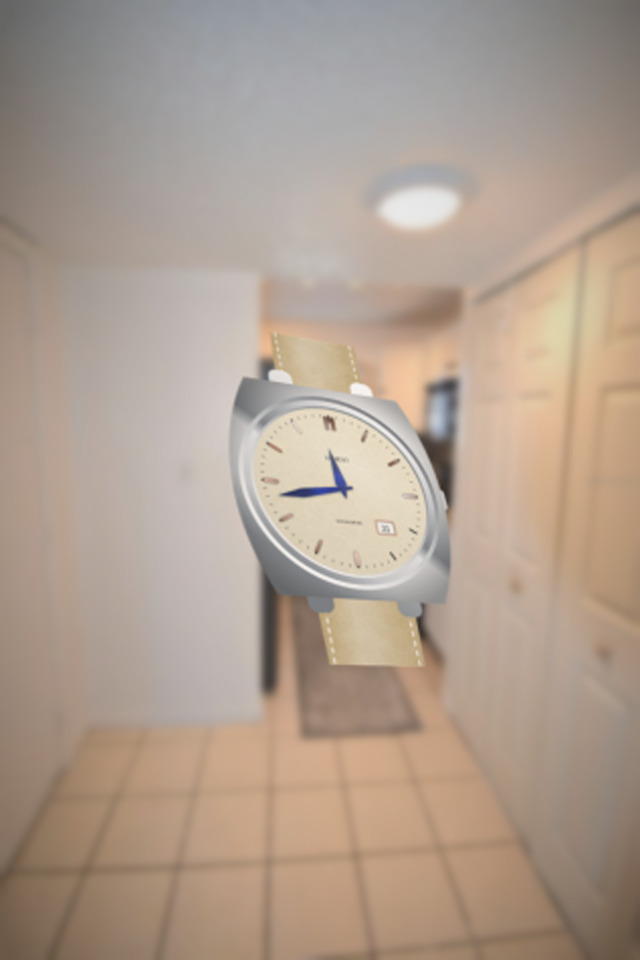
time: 11:43
